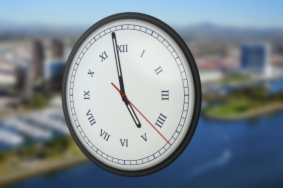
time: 4:58:22
